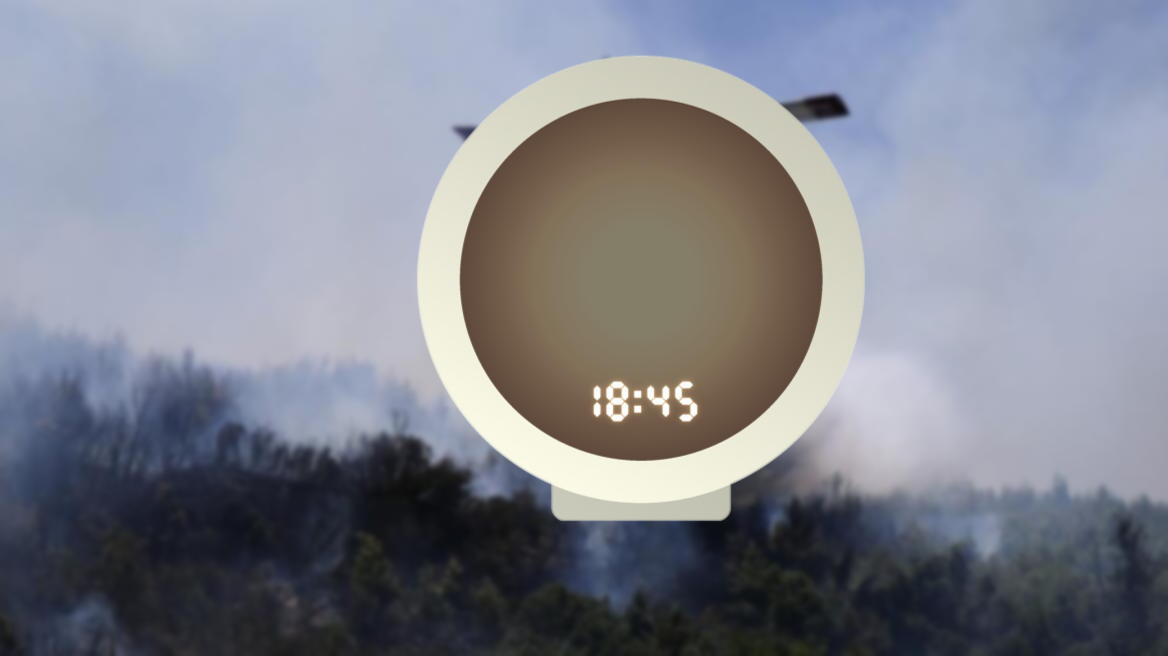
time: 18:45
